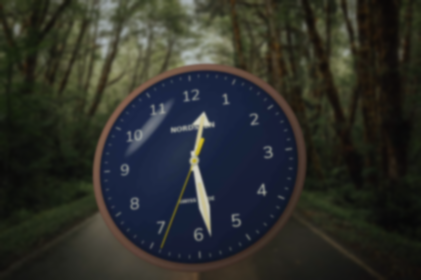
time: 12:28:34
